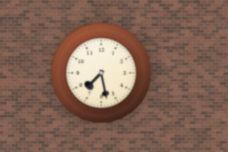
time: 7:28
